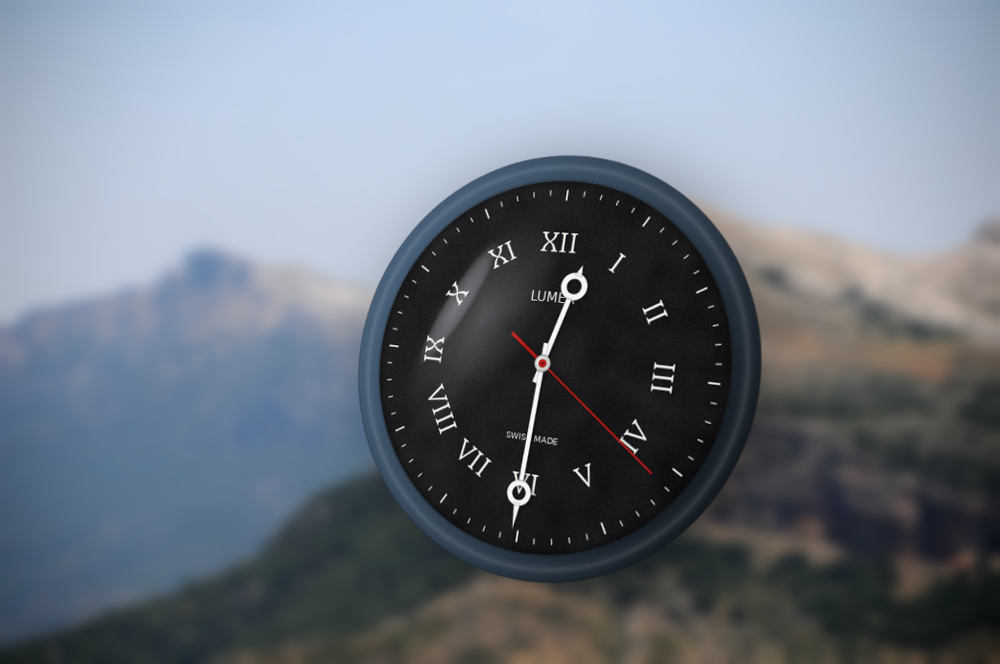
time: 12:30:21
